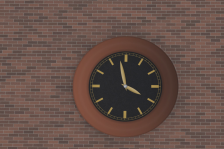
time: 3:58
